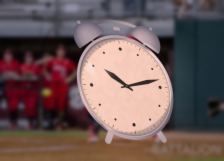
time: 10:13
